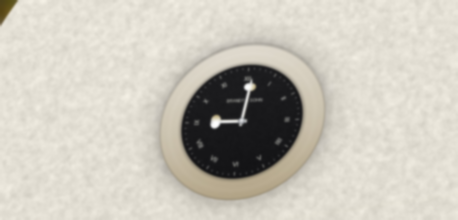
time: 9:01
